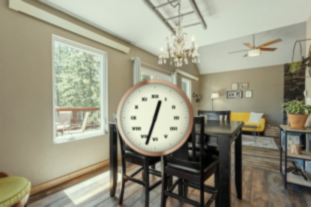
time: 12:33
